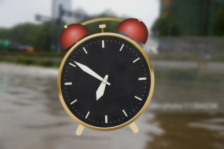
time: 6:51
